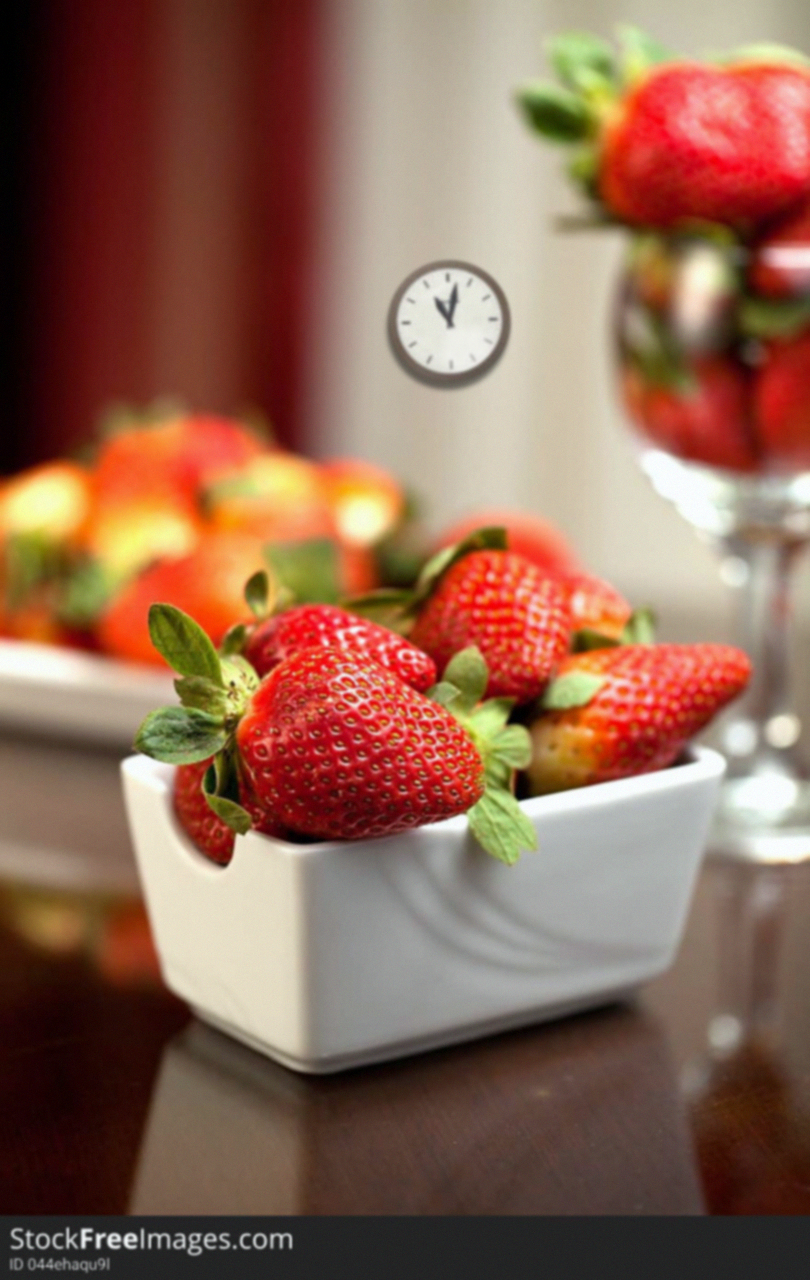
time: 11:02
